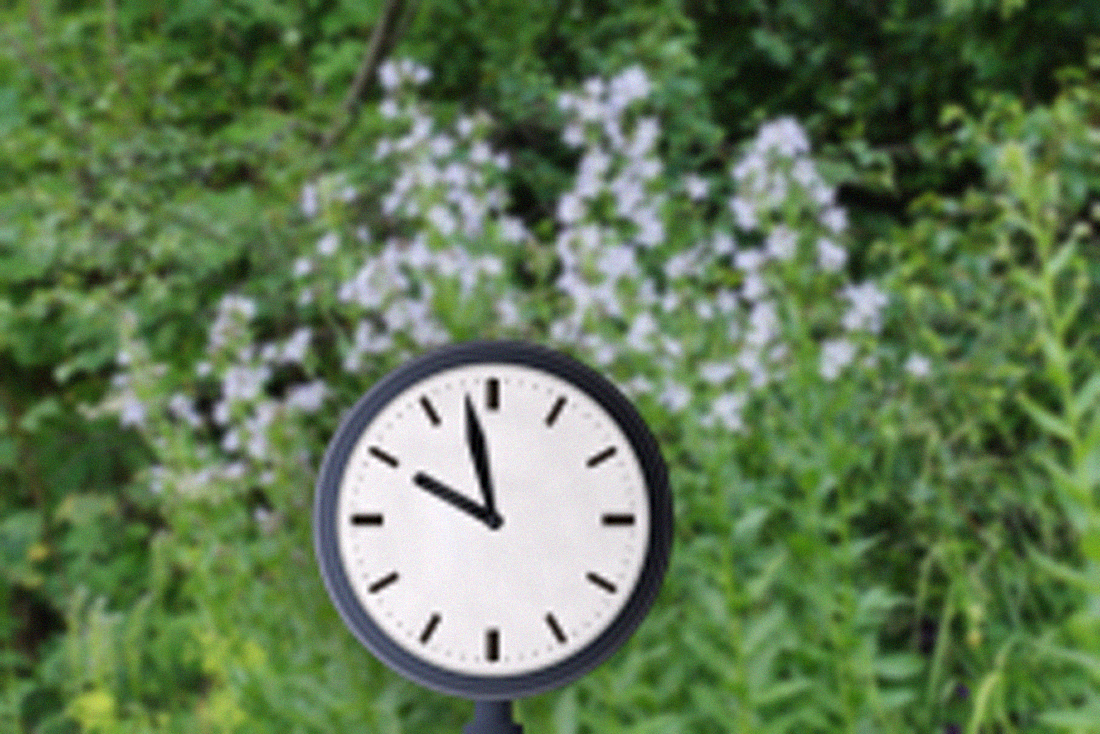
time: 9:58
